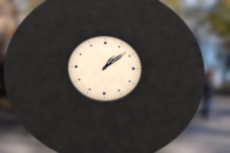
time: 1:08
